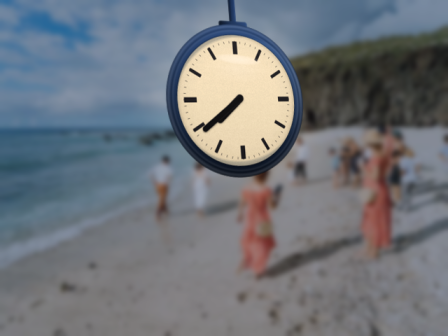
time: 7:39
